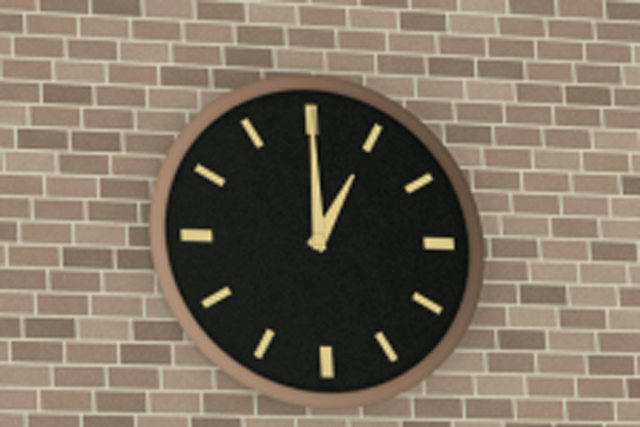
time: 1:00
